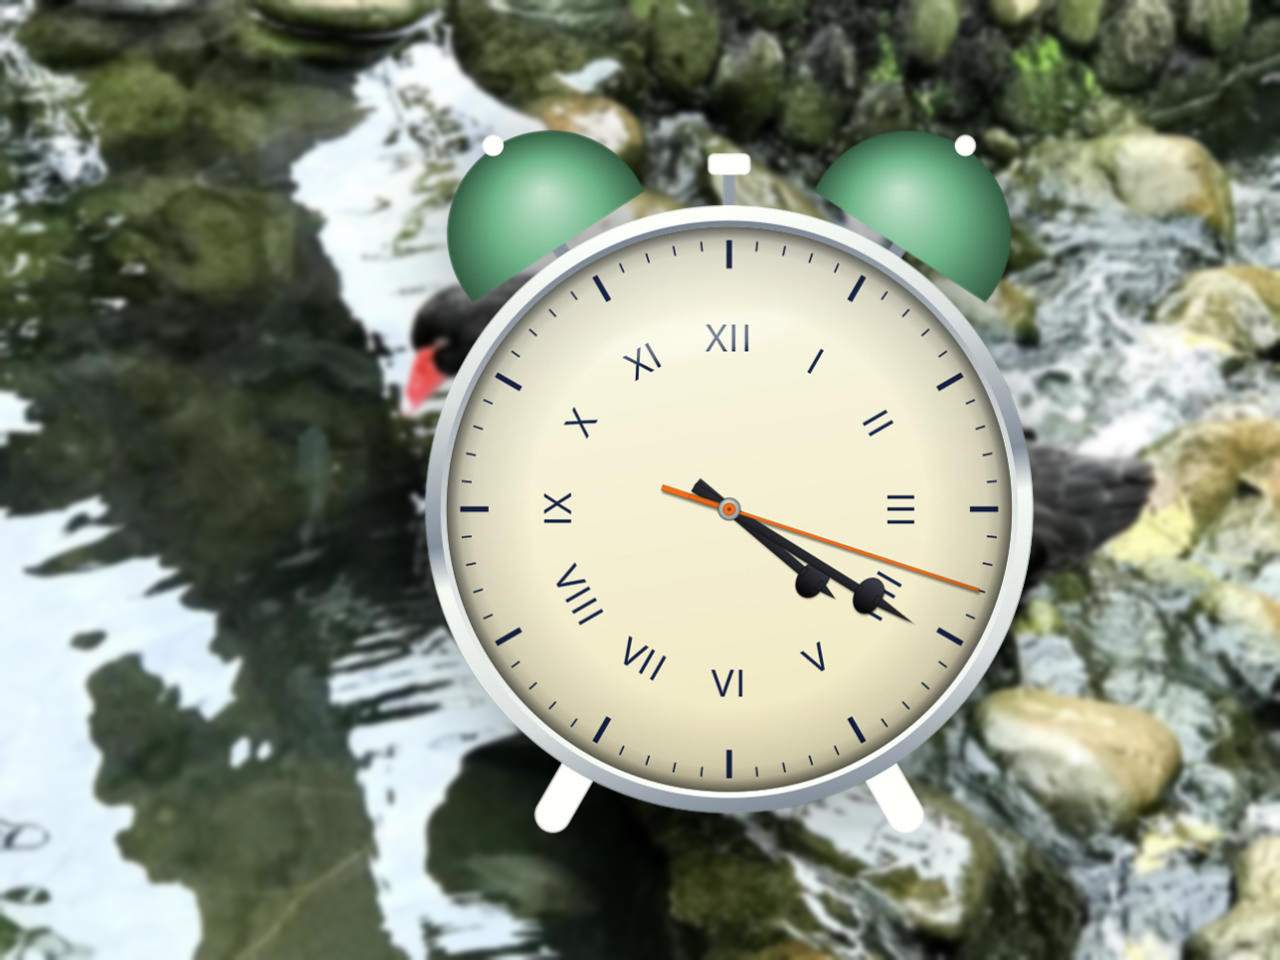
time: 4:20:18
